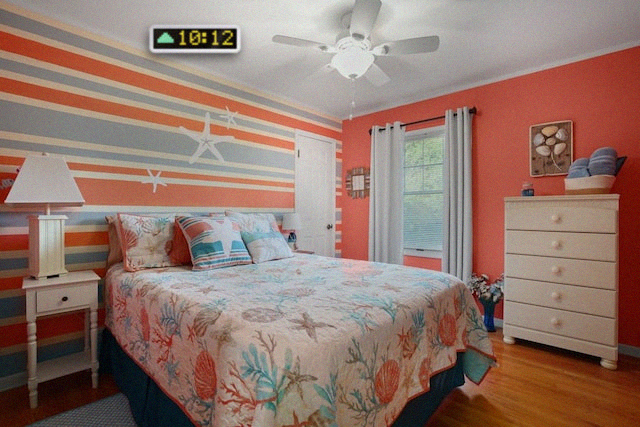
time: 10:12
